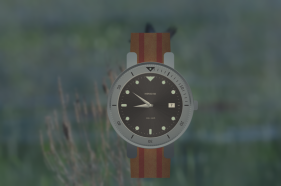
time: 8:51
